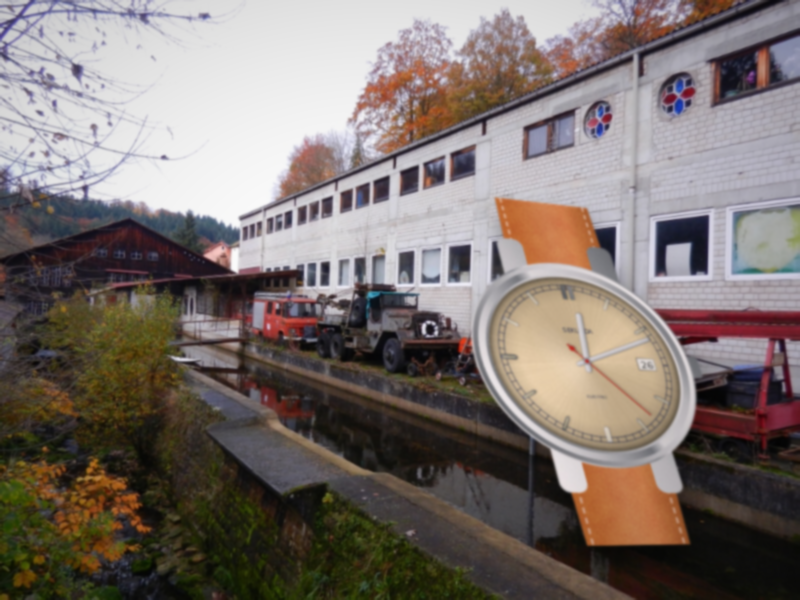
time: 12:11:23
